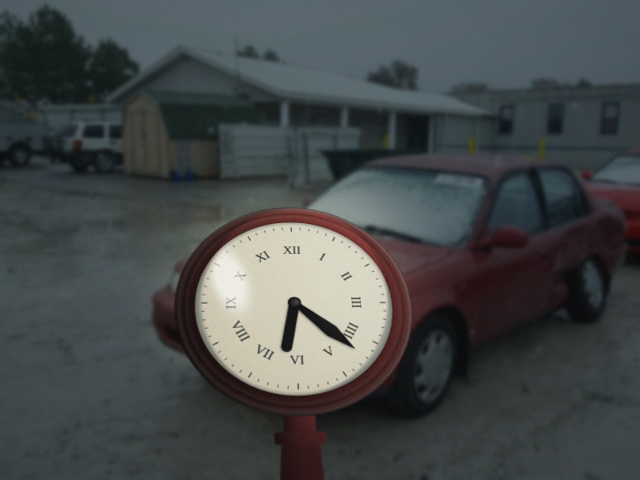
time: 6:22
